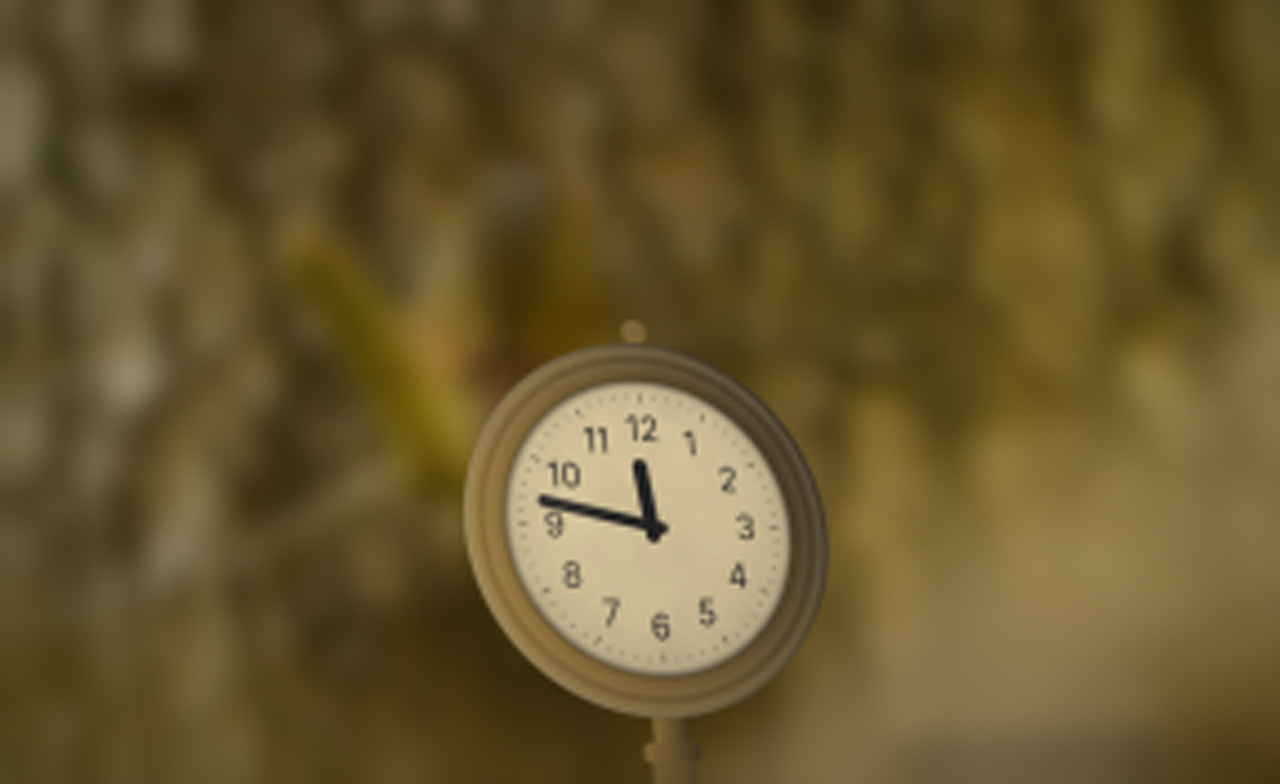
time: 11:47
